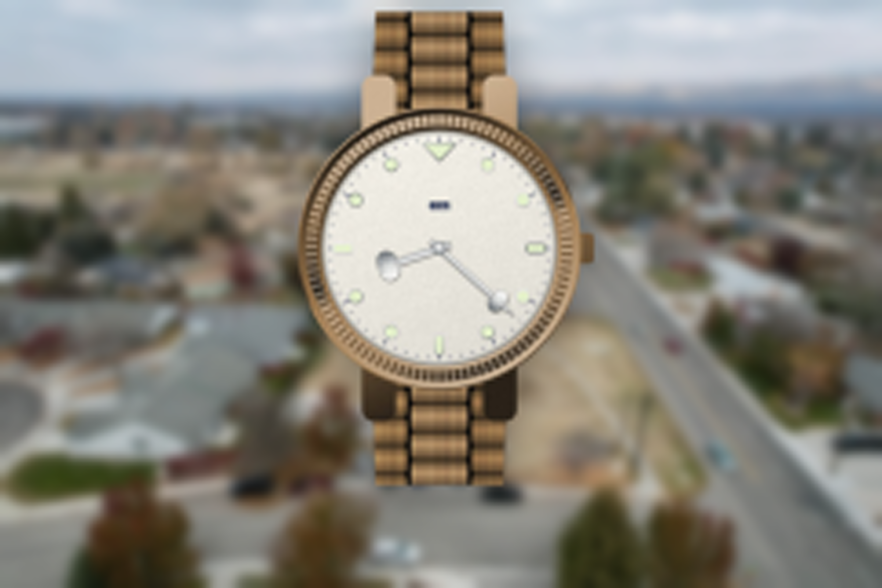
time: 8:22
